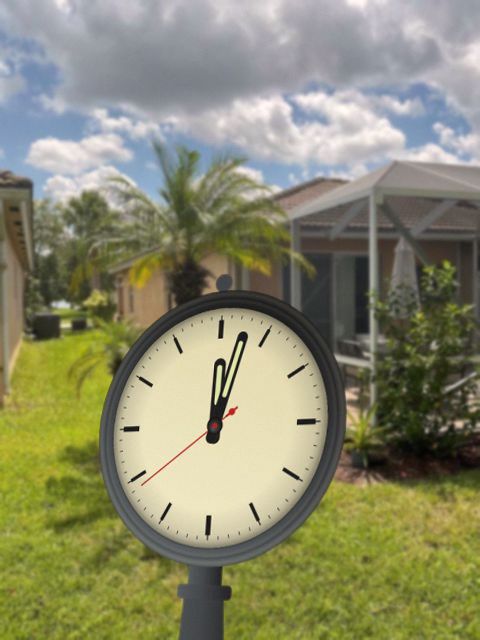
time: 12:02:39
